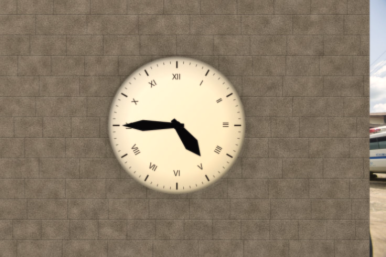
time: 4:45
